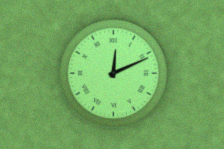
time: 12:11
